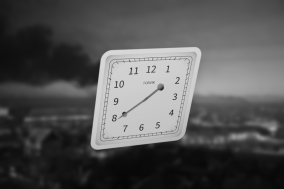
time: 1:39
